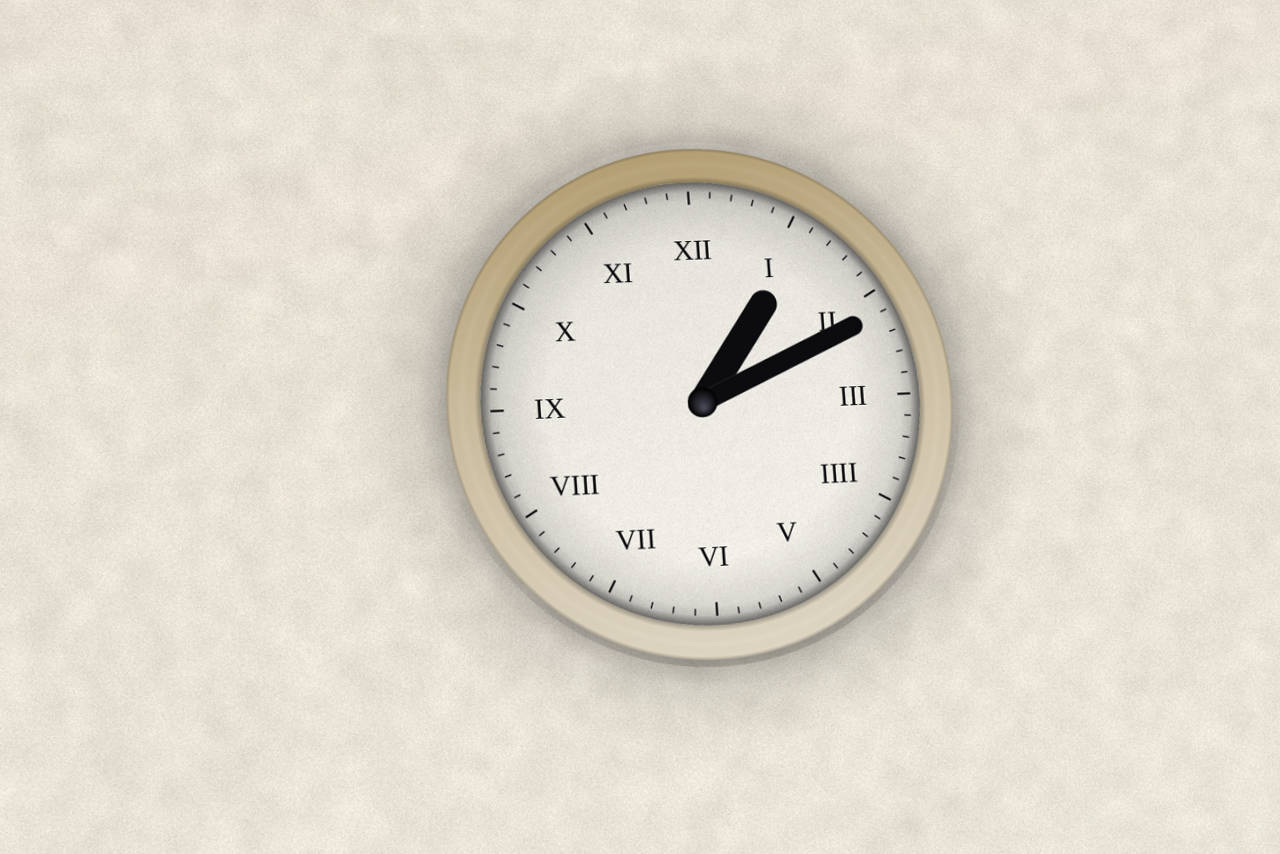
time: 1:11
